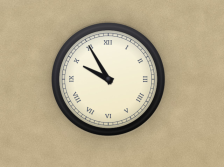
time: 9:55
